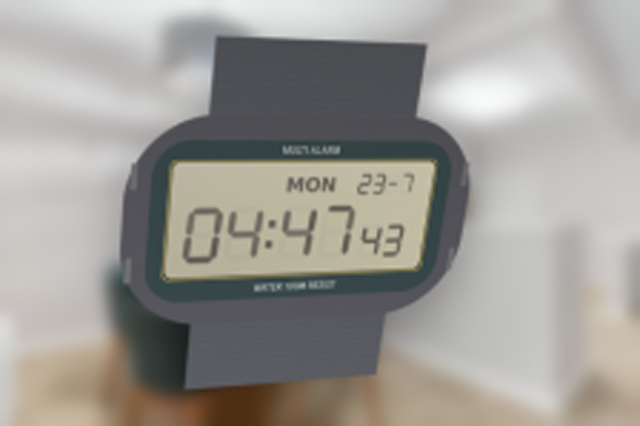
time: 4:47:43
